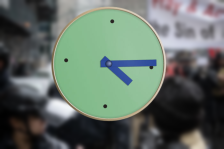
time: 4:14
